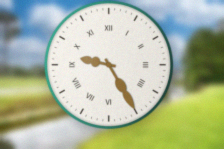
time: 9:25
